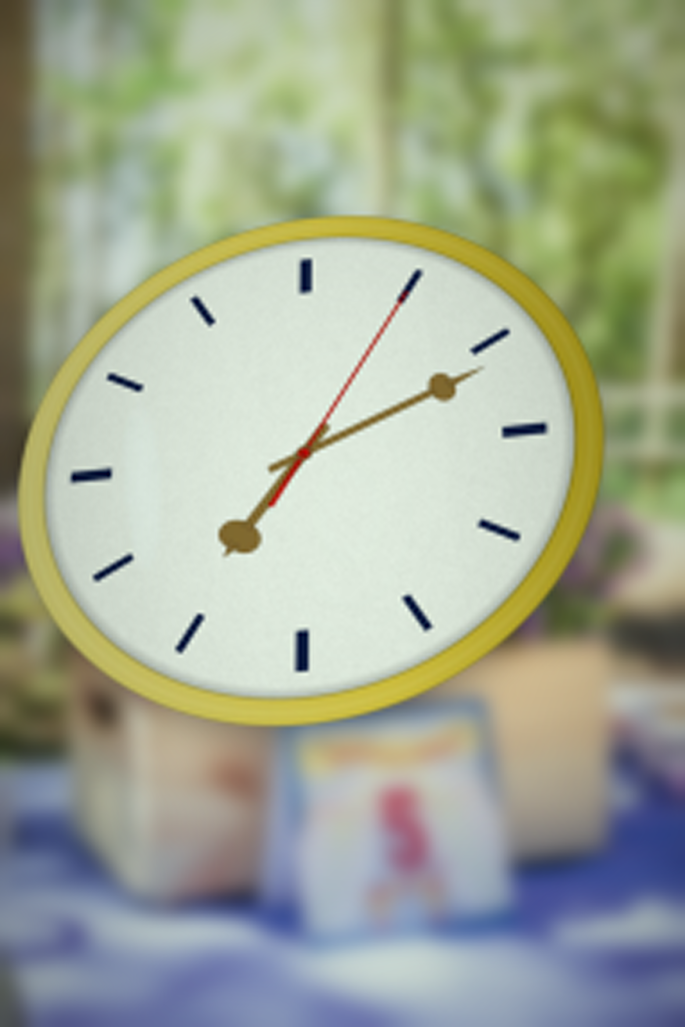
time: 7:11:05
